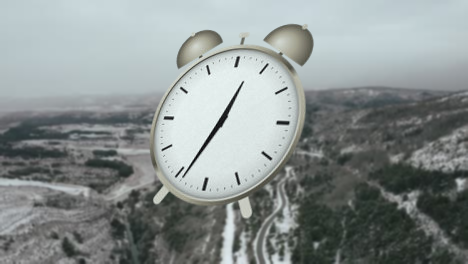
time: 12:34
